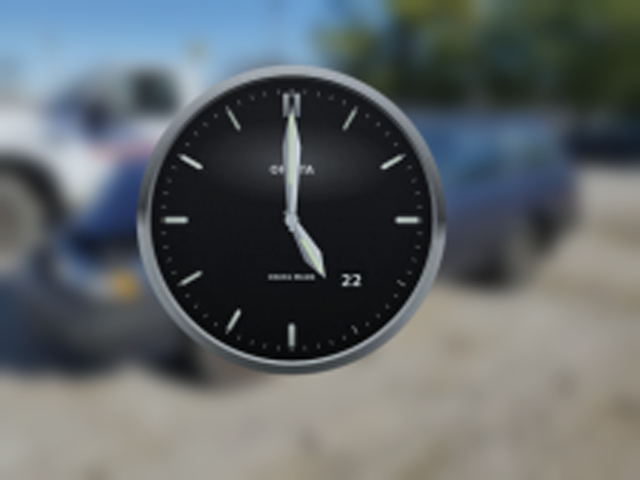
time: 5:00
